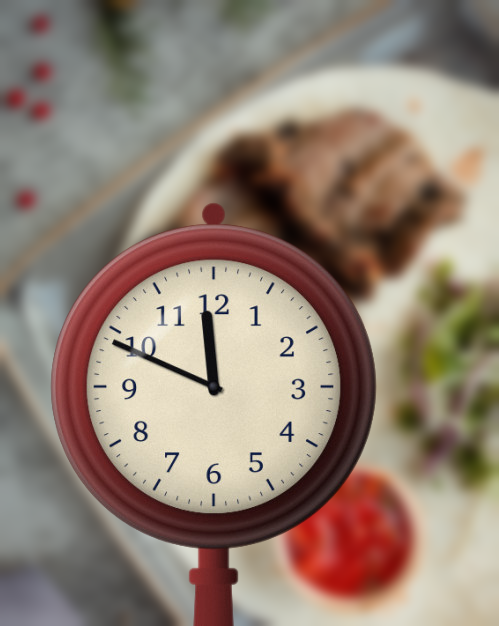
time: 11:49
